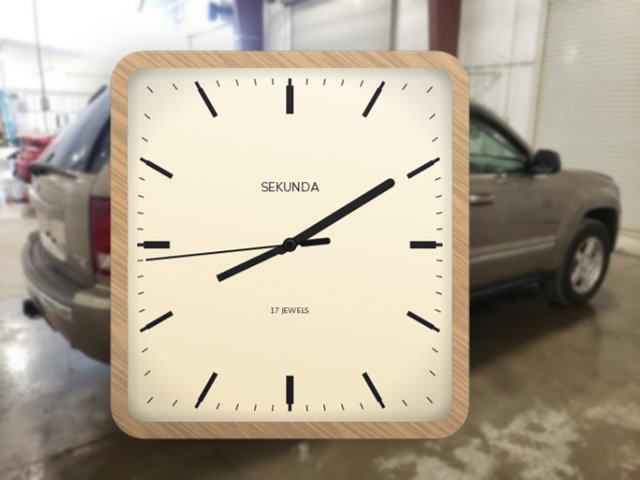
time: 8:09:44
